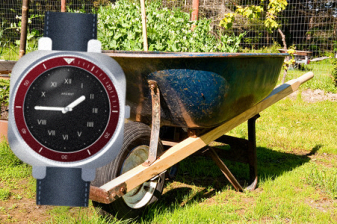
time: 1:45
